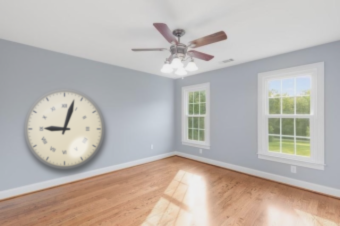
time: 9:03
